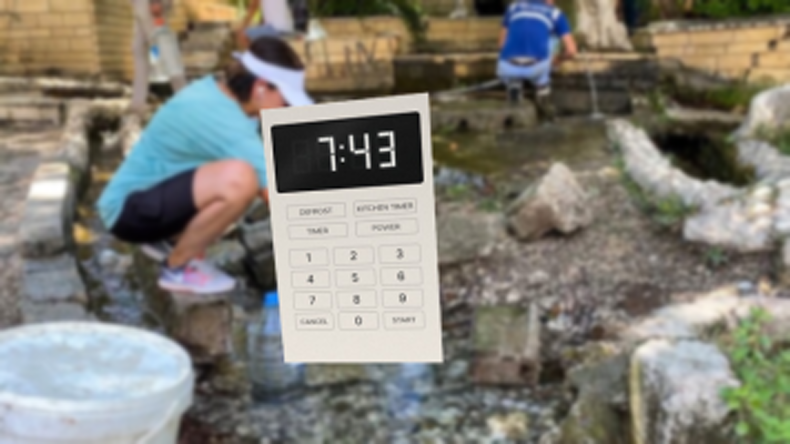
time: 7:43
